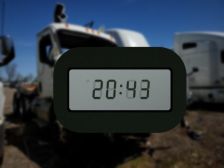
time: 20:43
